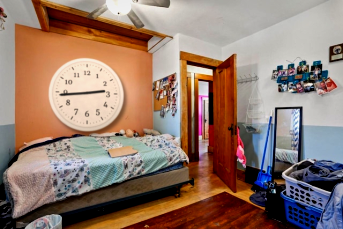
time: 2:44
